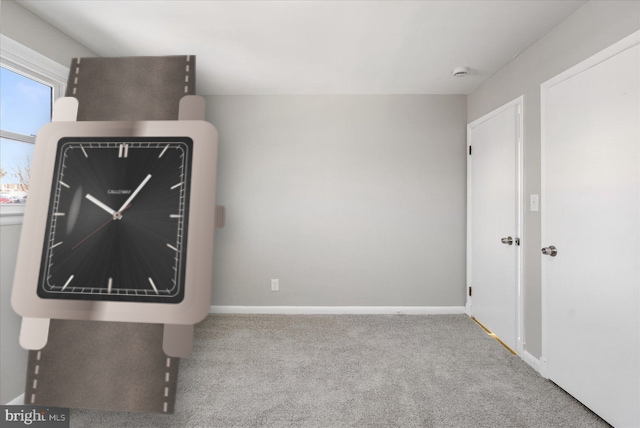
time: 10:05:38
